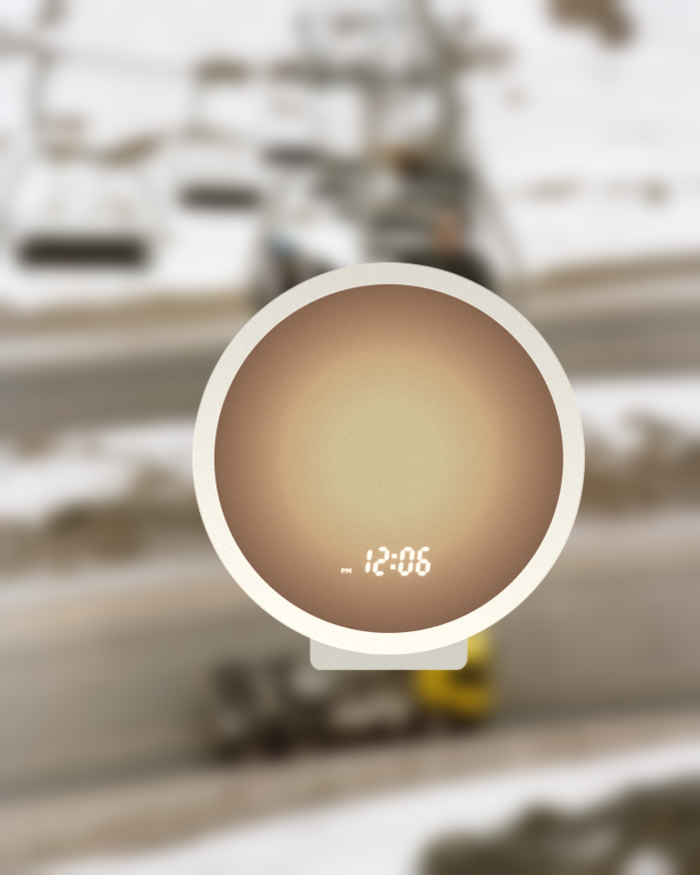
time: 12:06
